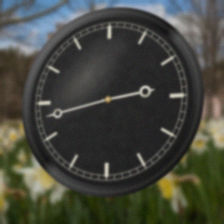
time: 2:43
